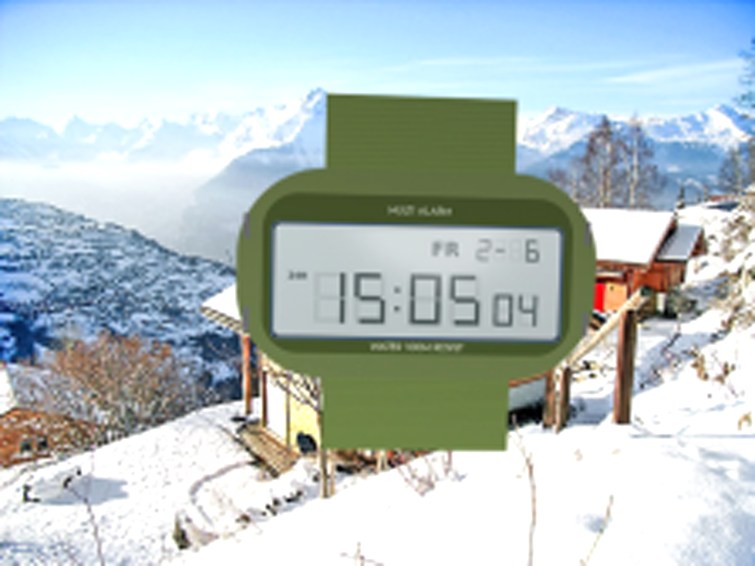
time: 15:05:04
